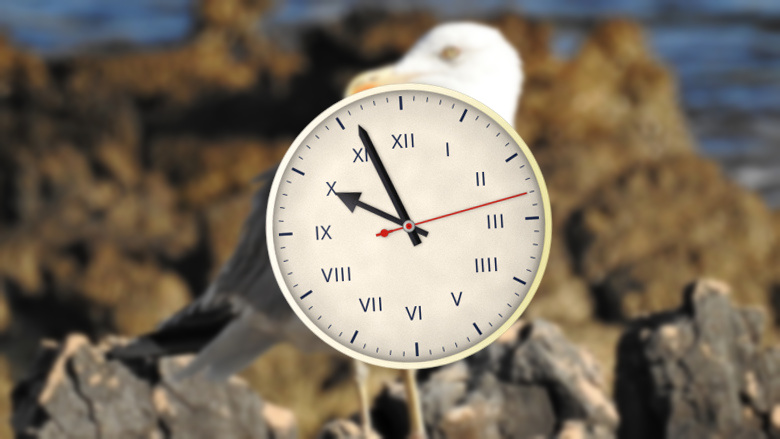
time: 9:56:13
